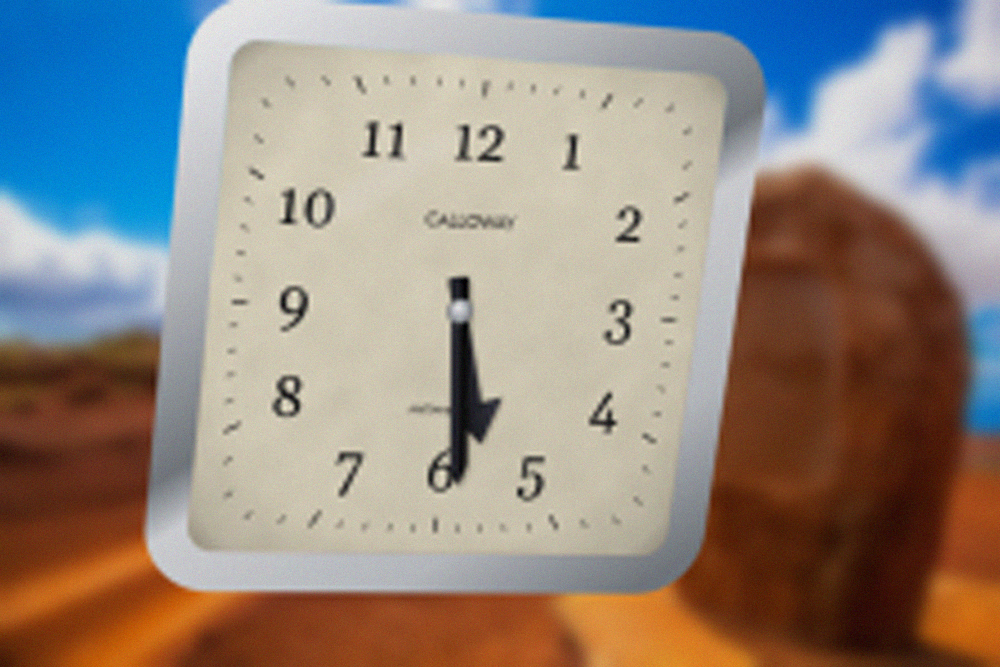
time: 5:29
